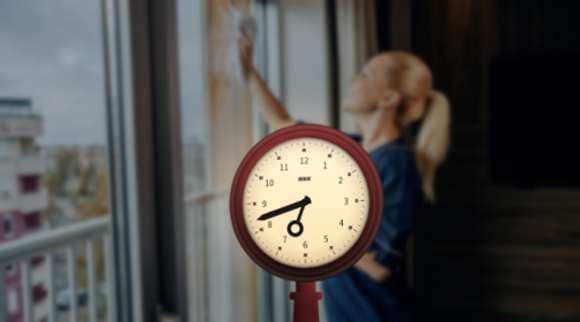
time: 6:42
